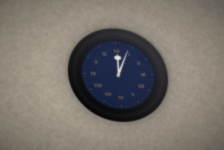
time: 12:04
